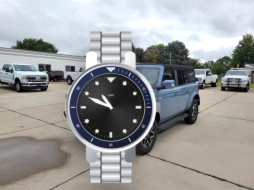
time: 10:49
